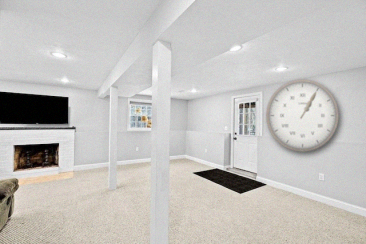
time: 1:05
